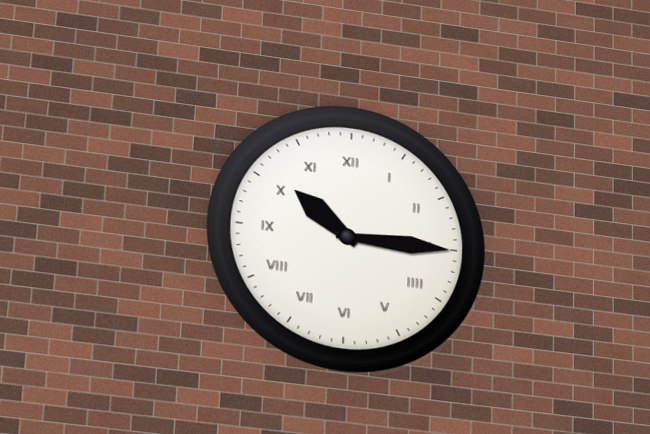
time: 10:15
